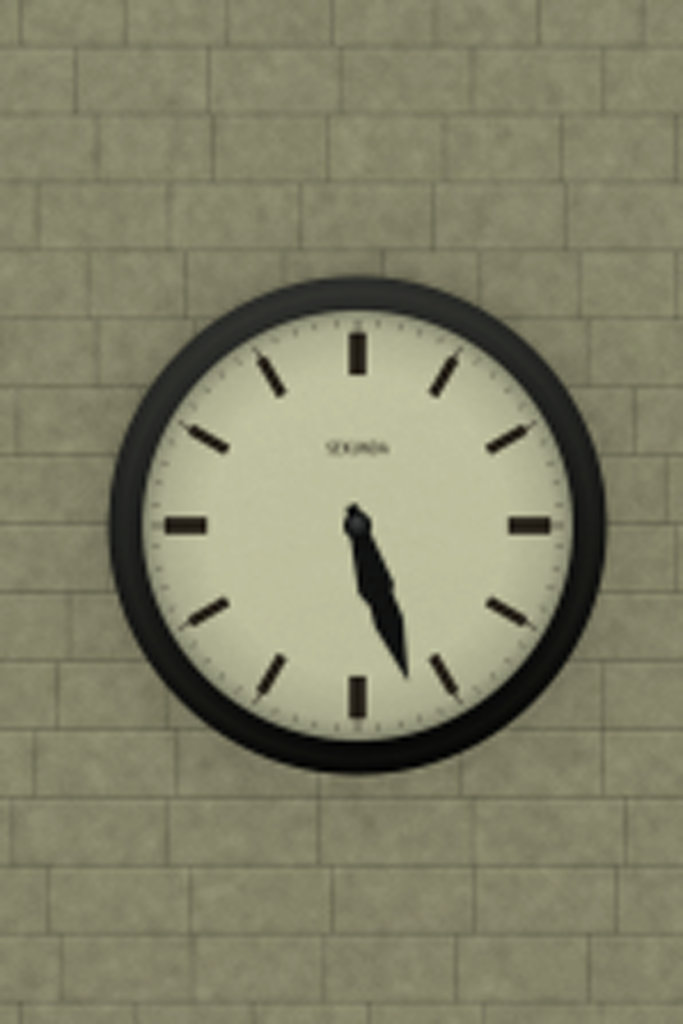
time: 5:27
